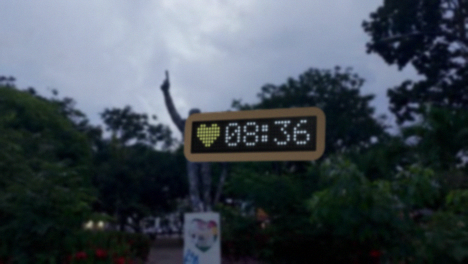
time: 8:36
